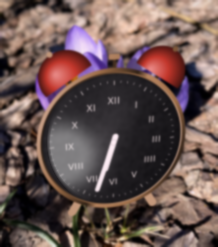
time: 6:33
